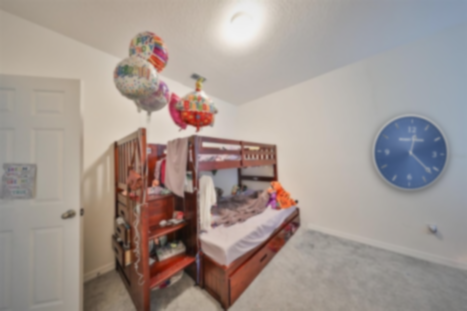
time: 12:22
